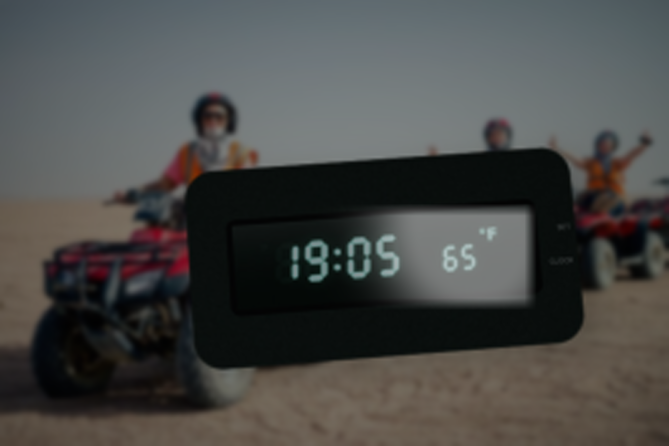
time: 19:05
